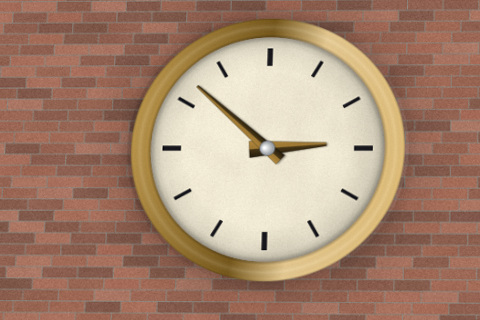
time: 2:52
